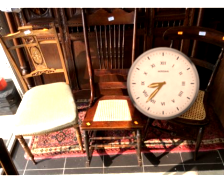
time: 8:37
